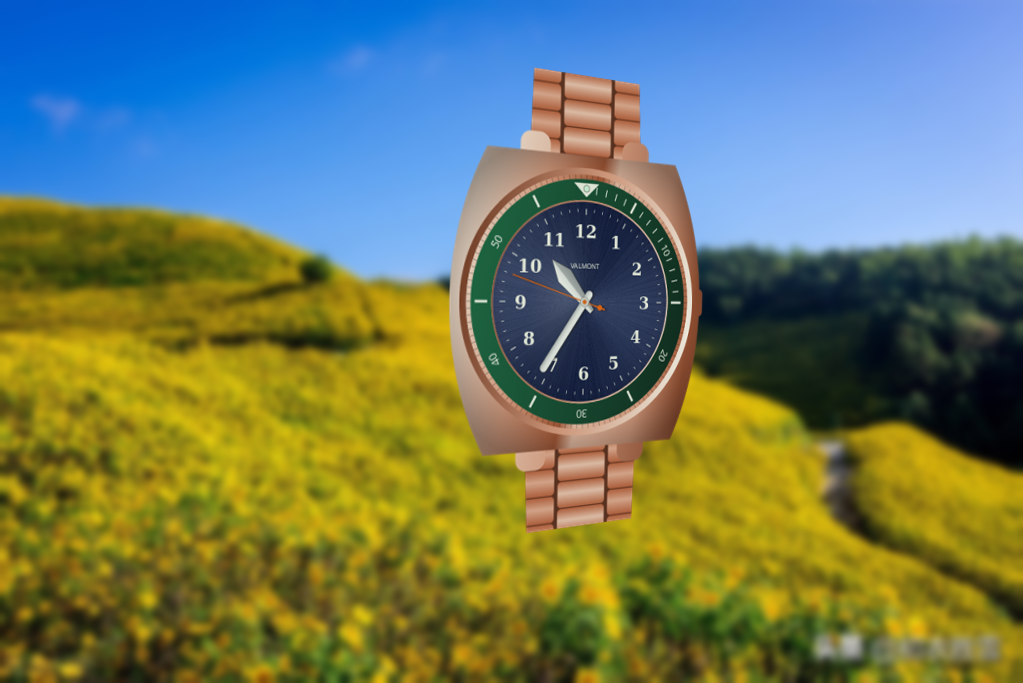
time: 10:35:48
